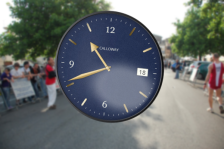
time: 10:41
